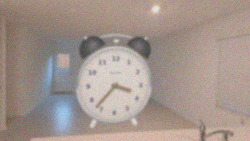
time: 3:37
